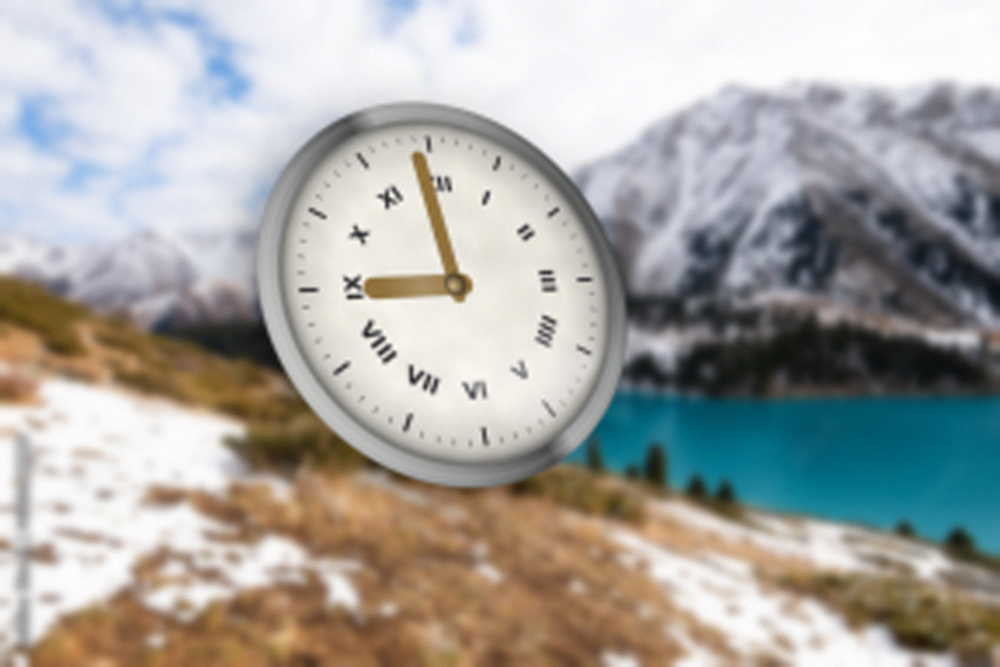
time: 8:59
